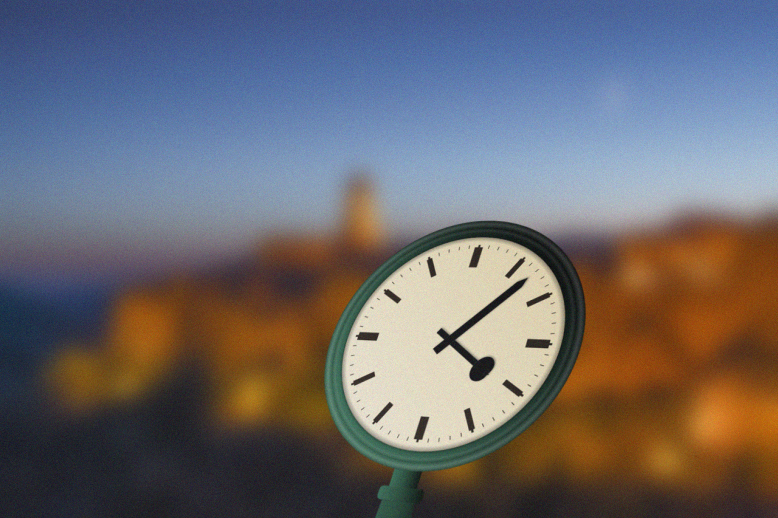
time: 4:07
